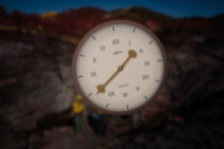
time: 1:39
